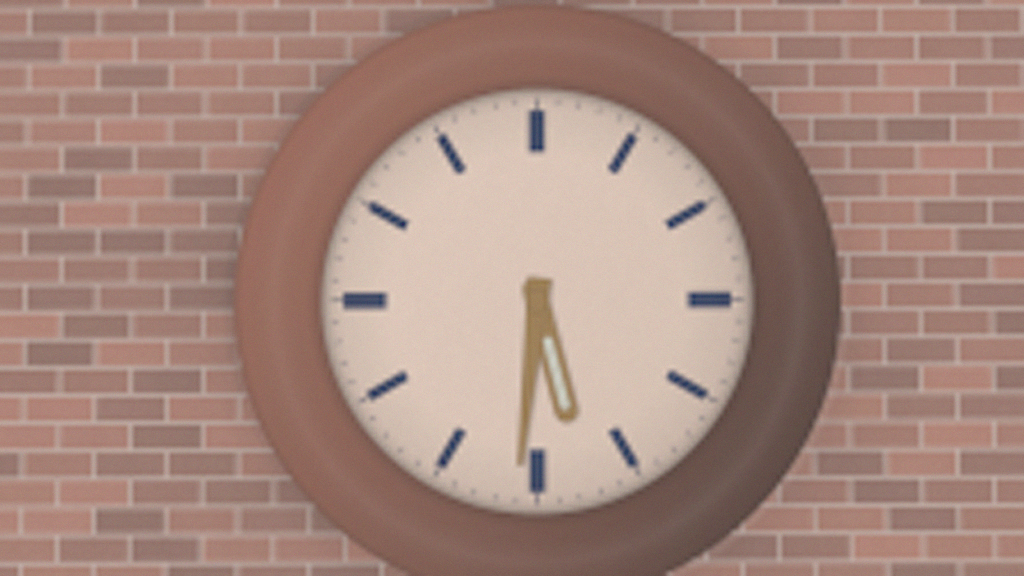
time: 5:31
